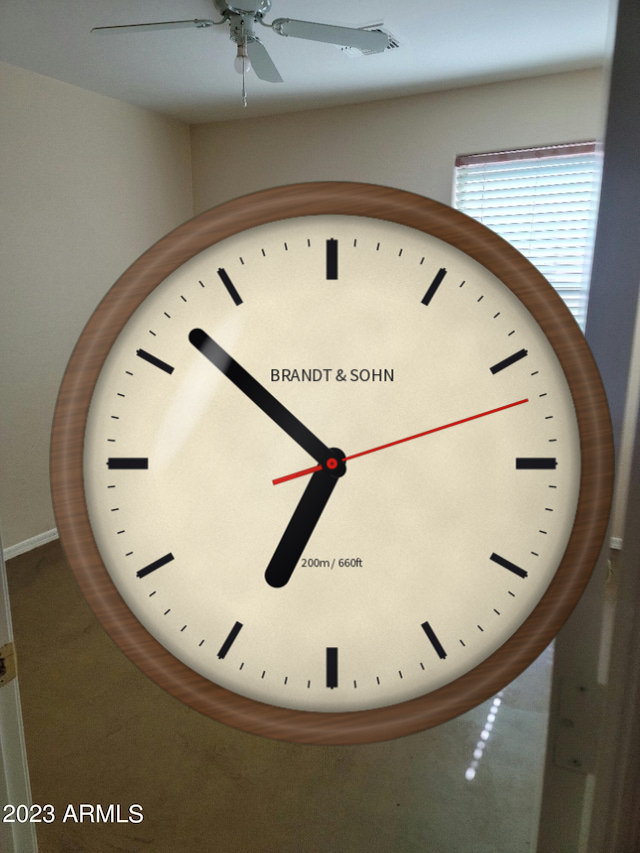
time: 6:52:12
